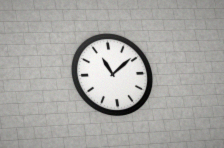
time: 11:09
